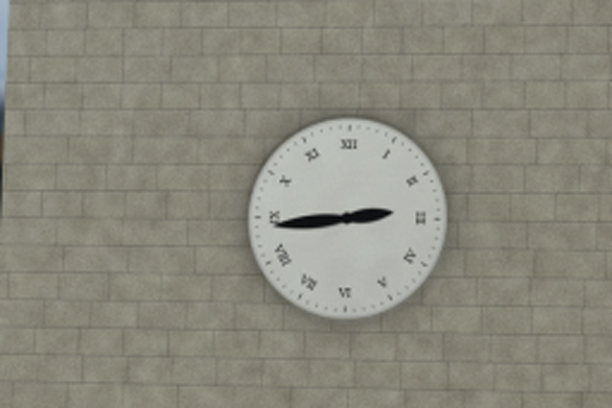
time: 2:44
